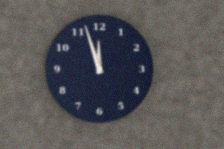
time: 11:57
